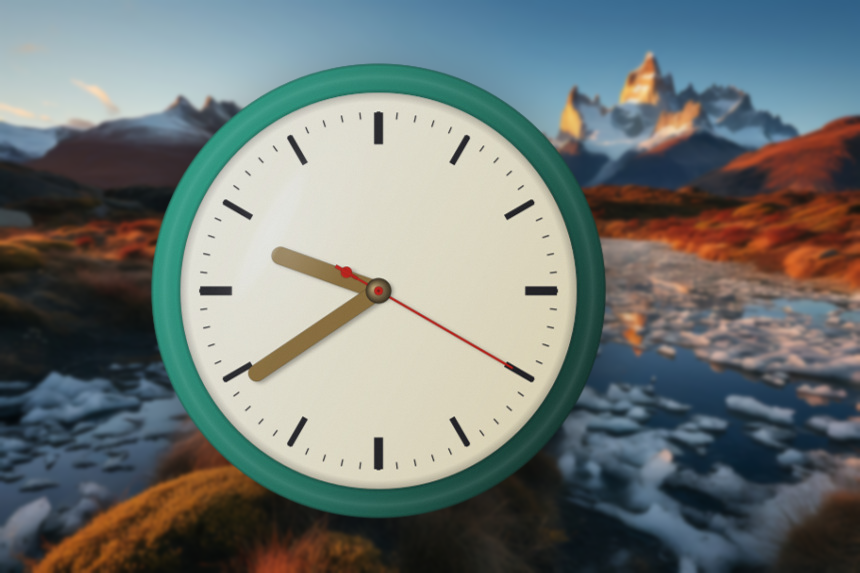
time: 9:39:20
